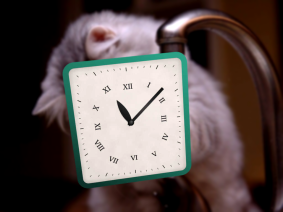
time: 11:08
